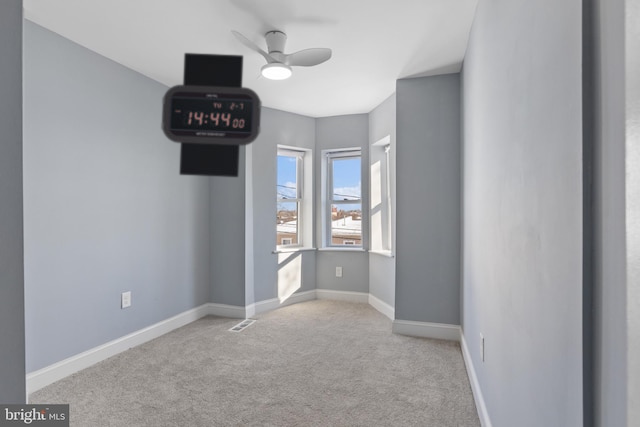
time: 14:44
